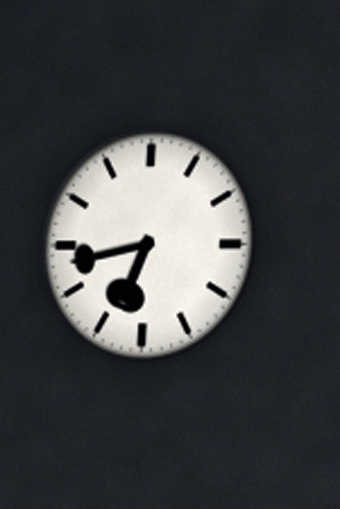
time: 6:43
